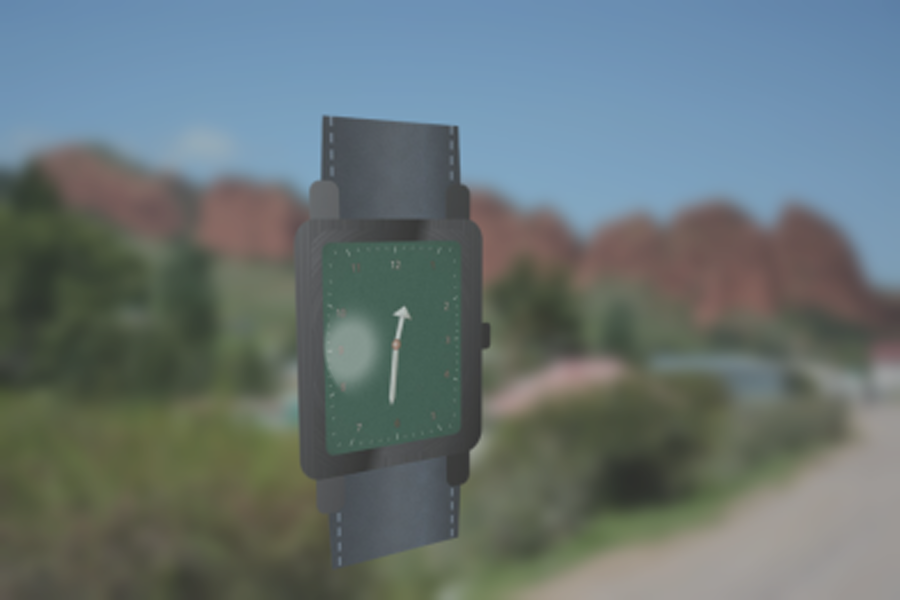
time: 12:31
